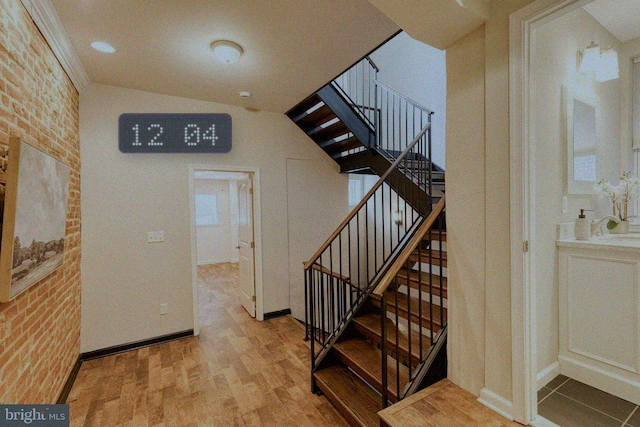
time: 12:04
